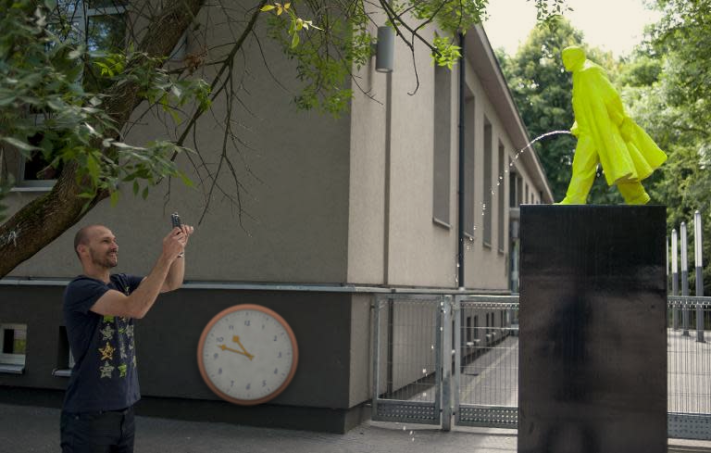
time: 10:48
